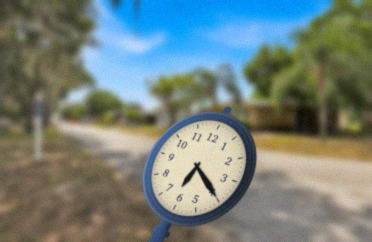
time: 6:20
